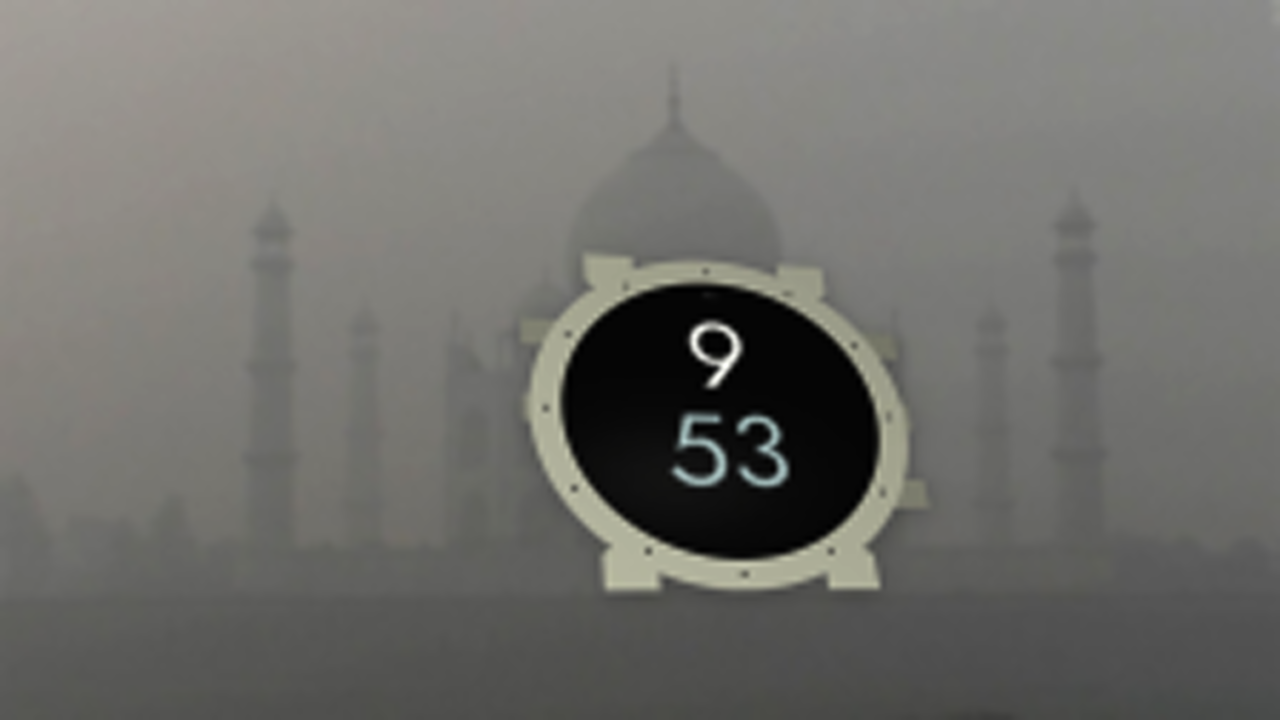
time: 9:53
